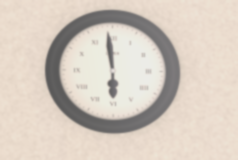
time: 5:59
